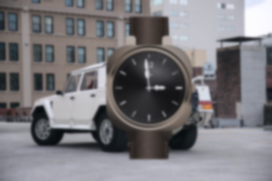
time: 2:59
